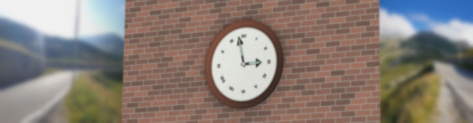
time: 2:58
